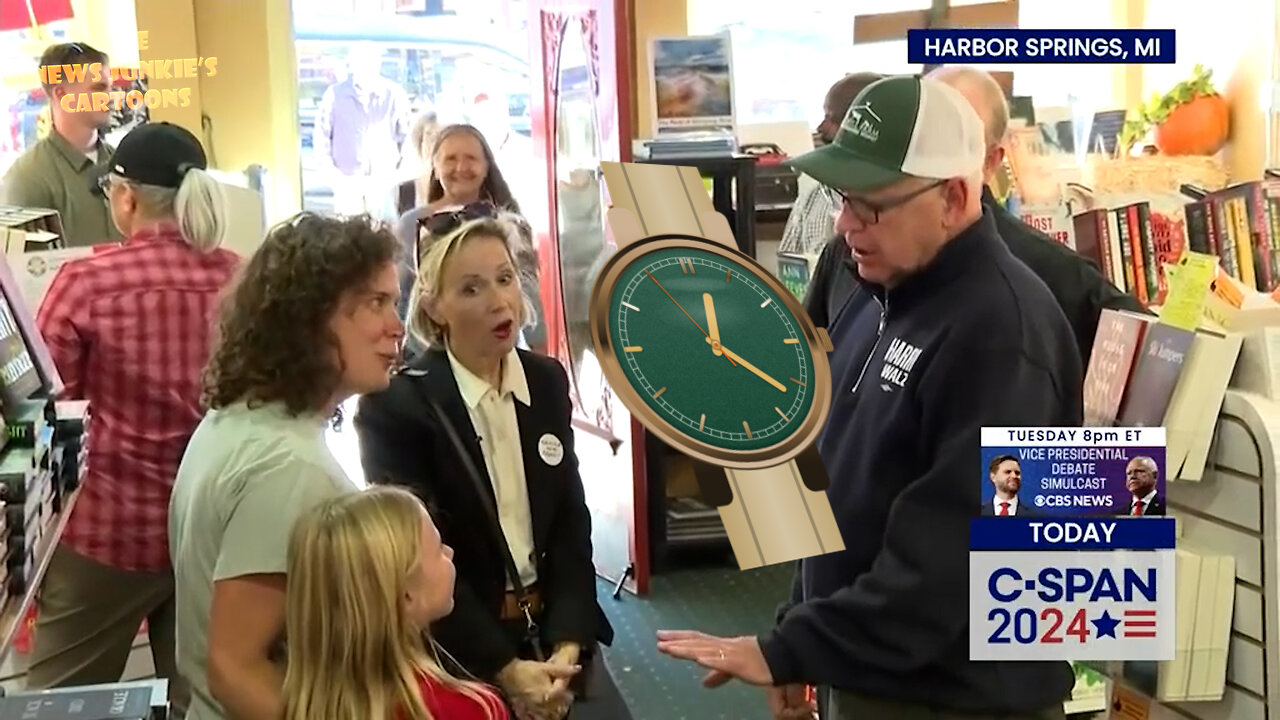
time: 12:21:55
